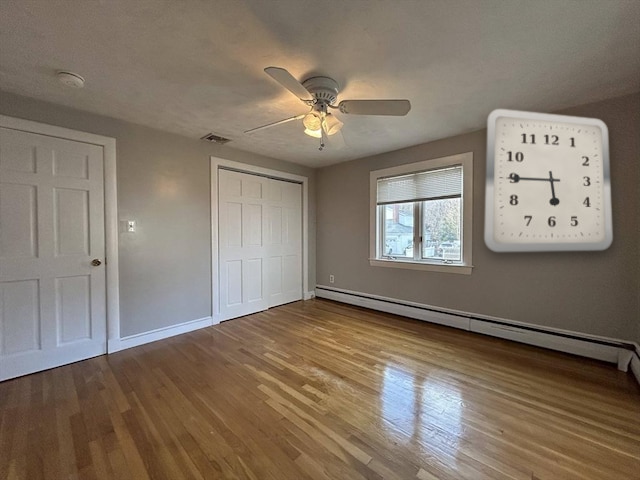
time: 5:45
